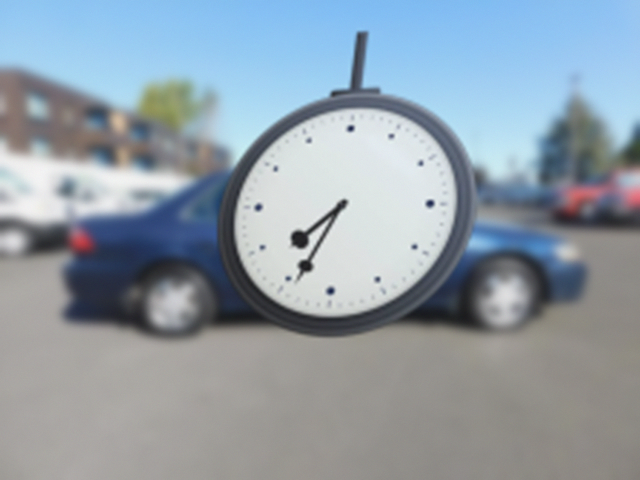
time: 7:34
